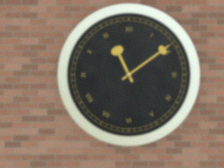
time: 11:09
